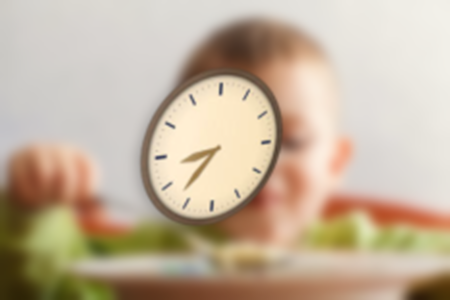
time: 8:37
